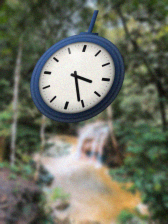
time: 3:26
